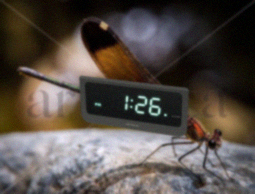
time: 1:26
